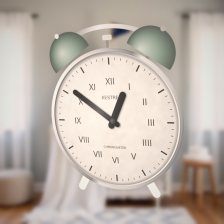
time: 12:51
